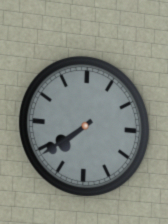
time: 7:39
